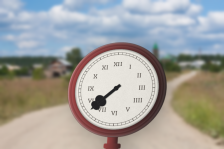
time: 7:38
